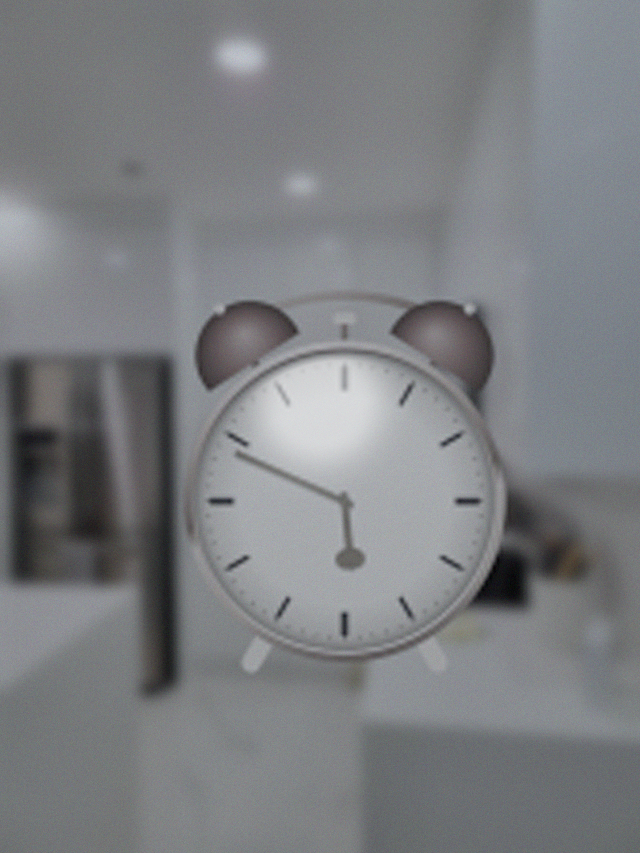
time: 5:49
